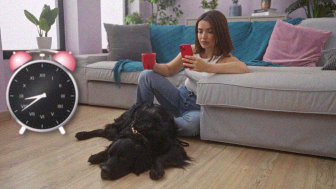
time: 8:39
